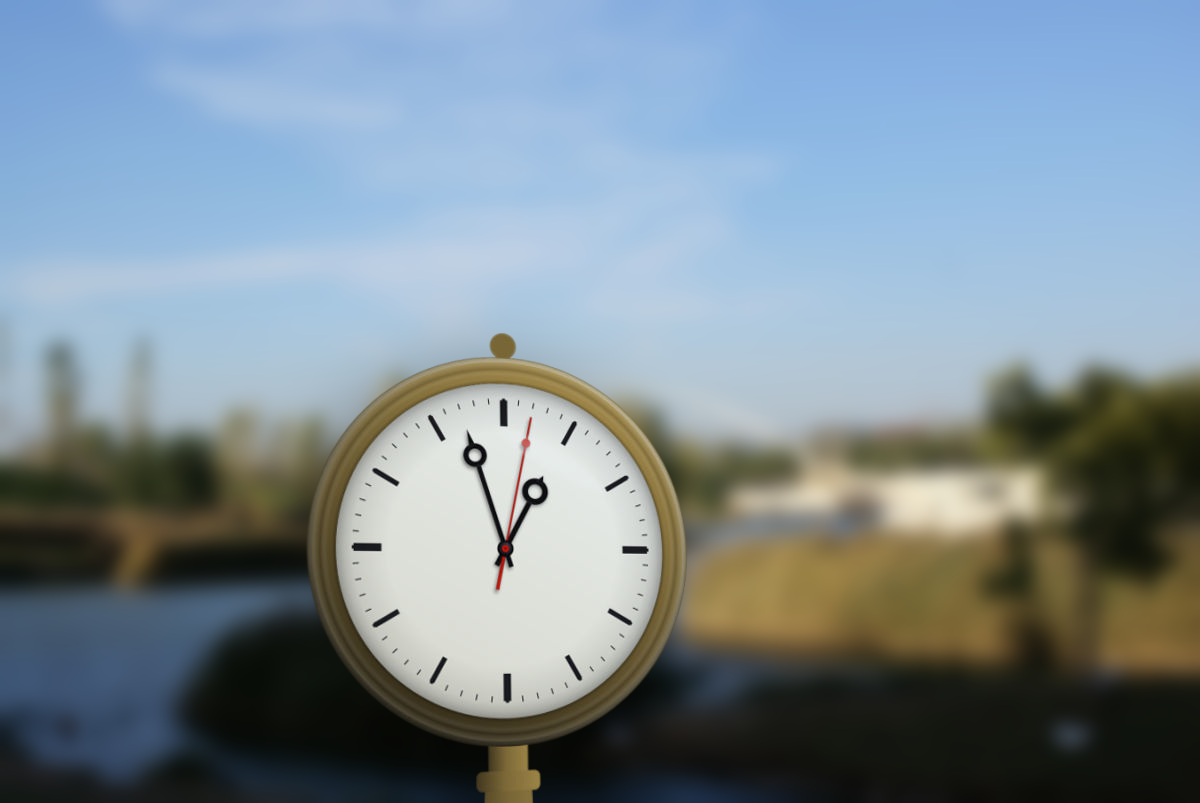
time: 12:57:02
